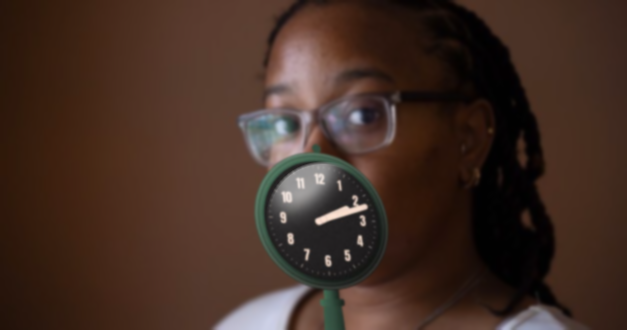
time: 2:12
